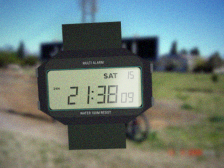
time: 21:38:09
